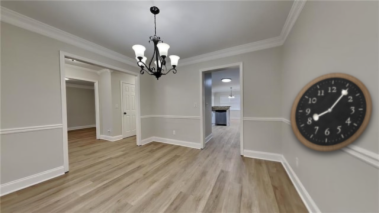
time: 8:06
